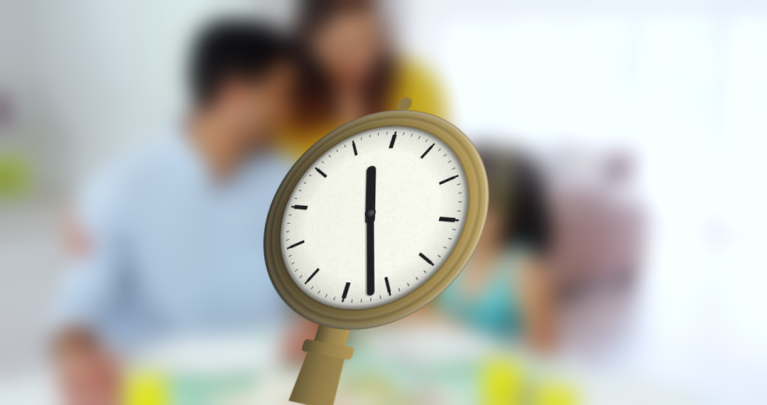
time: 11:27
